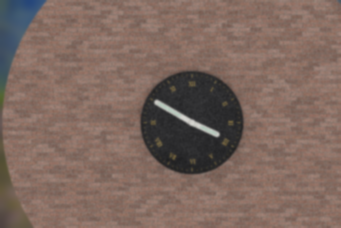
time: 3:50
